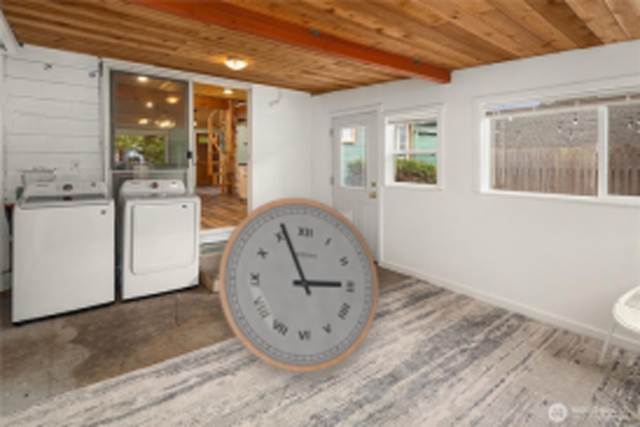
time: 2:56
